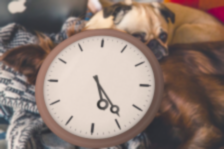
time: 5:24
